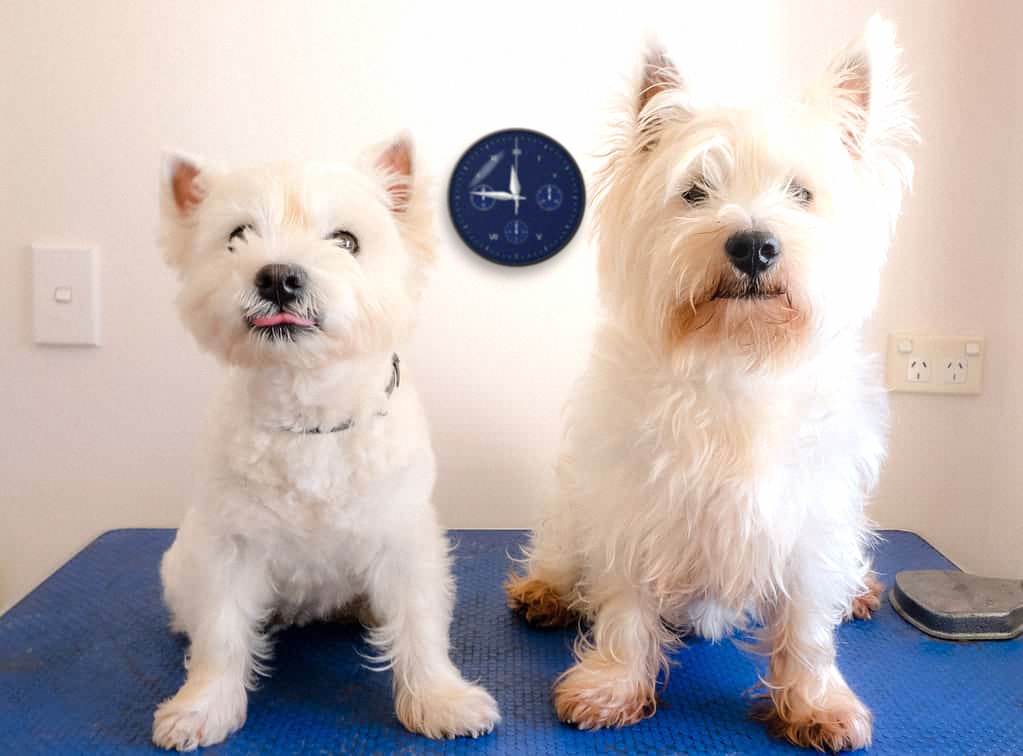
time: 11:46
